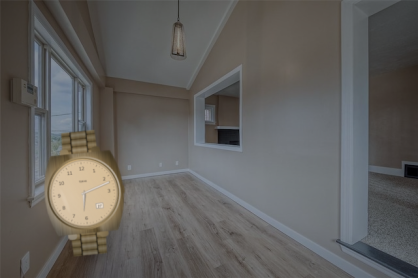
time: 6:12
